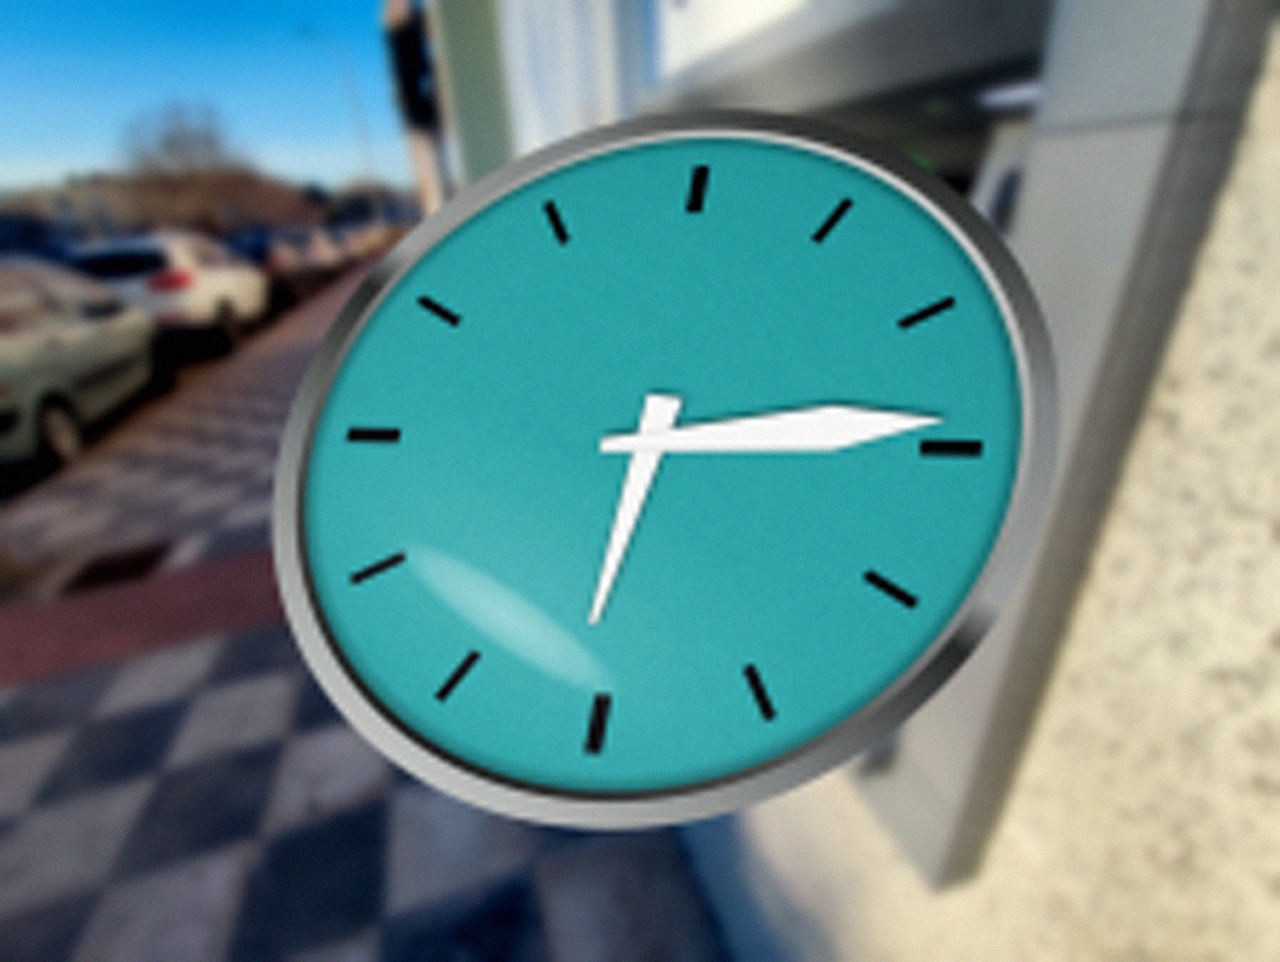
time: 6:14
